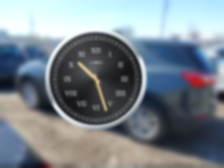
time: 10:27
